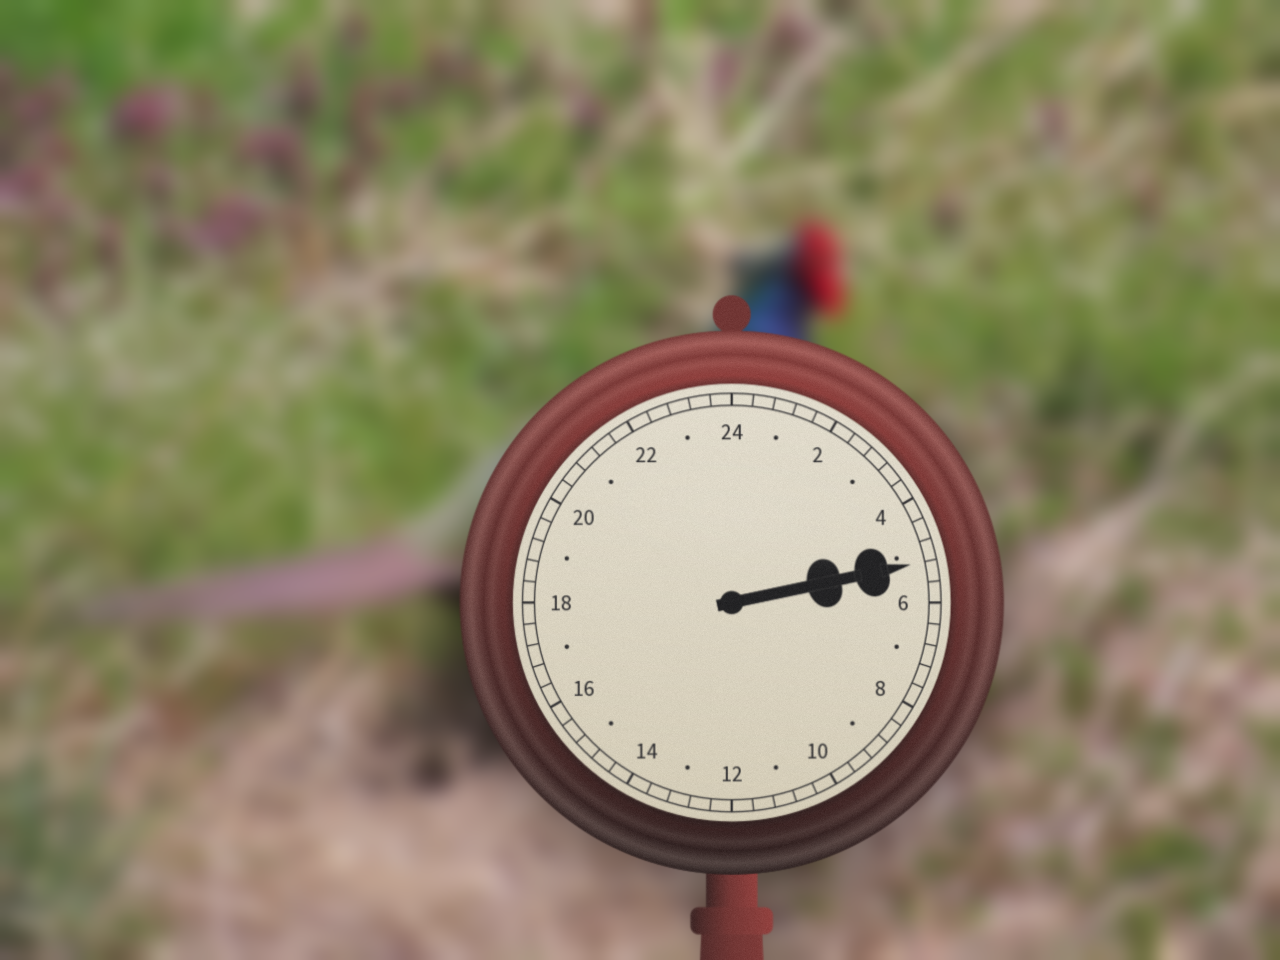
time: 5:13
